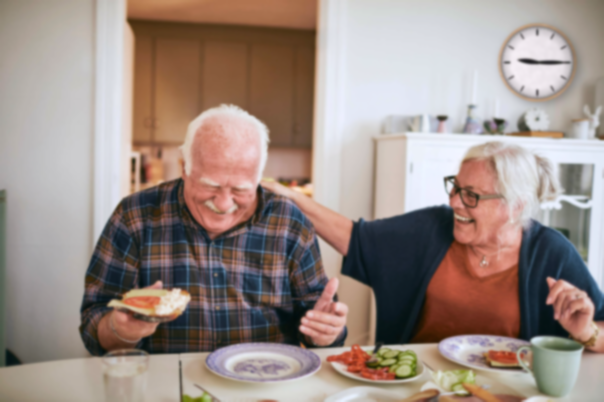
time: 9:15
